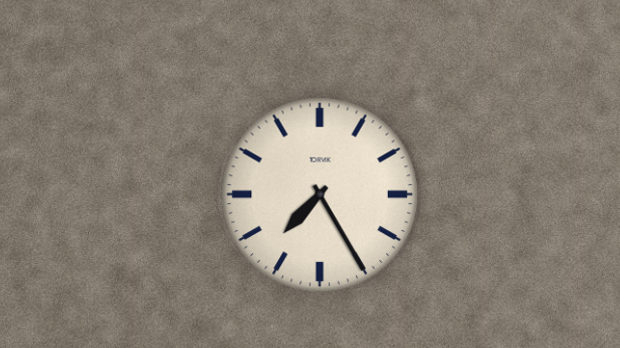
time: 7:25
